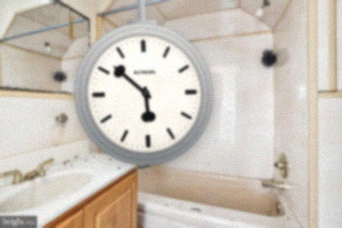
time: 5:52
